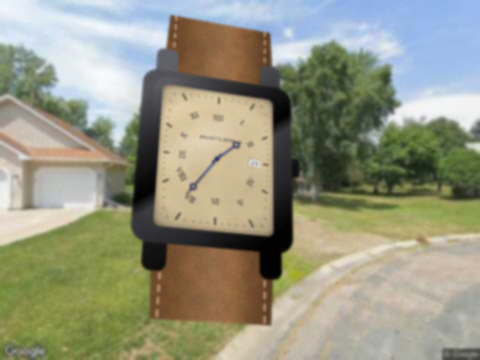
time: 1:36
